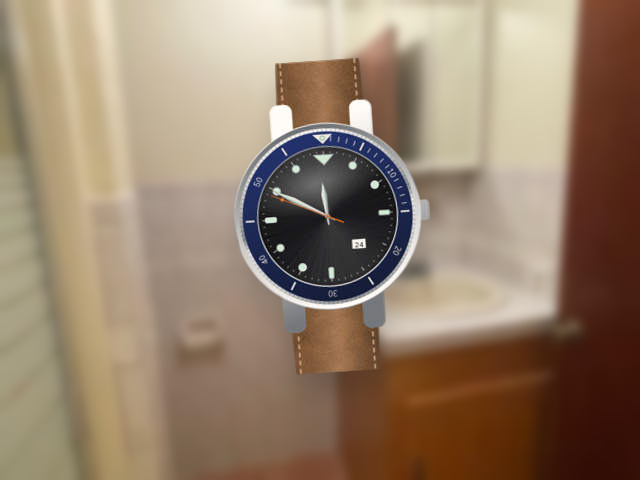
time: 11:49:49
